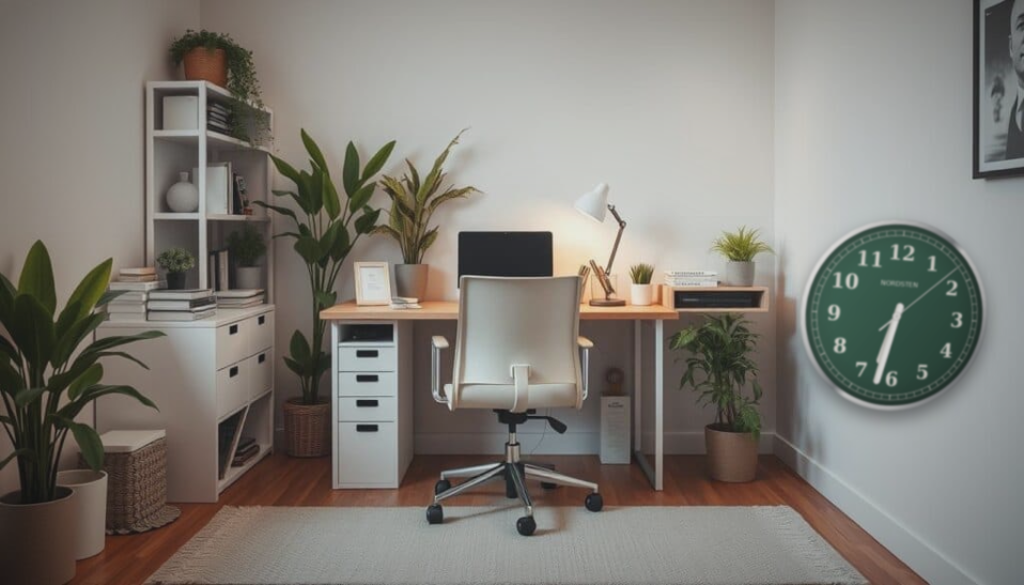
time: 6:32:08
